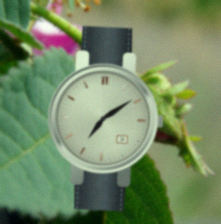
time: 7:09
